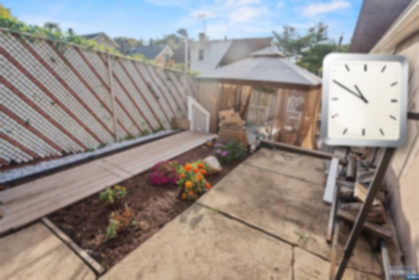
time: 10:50
